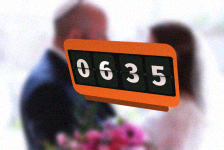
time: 6:35
